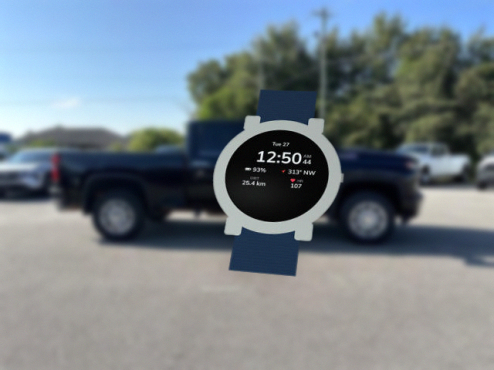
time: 12:50
